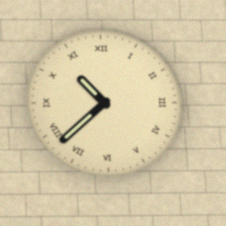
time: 10:38
